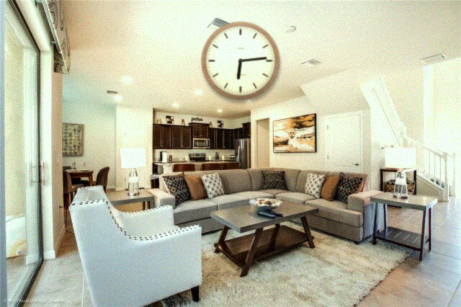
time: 6:14
